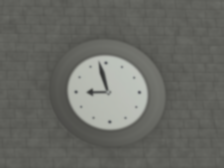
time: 8:58
